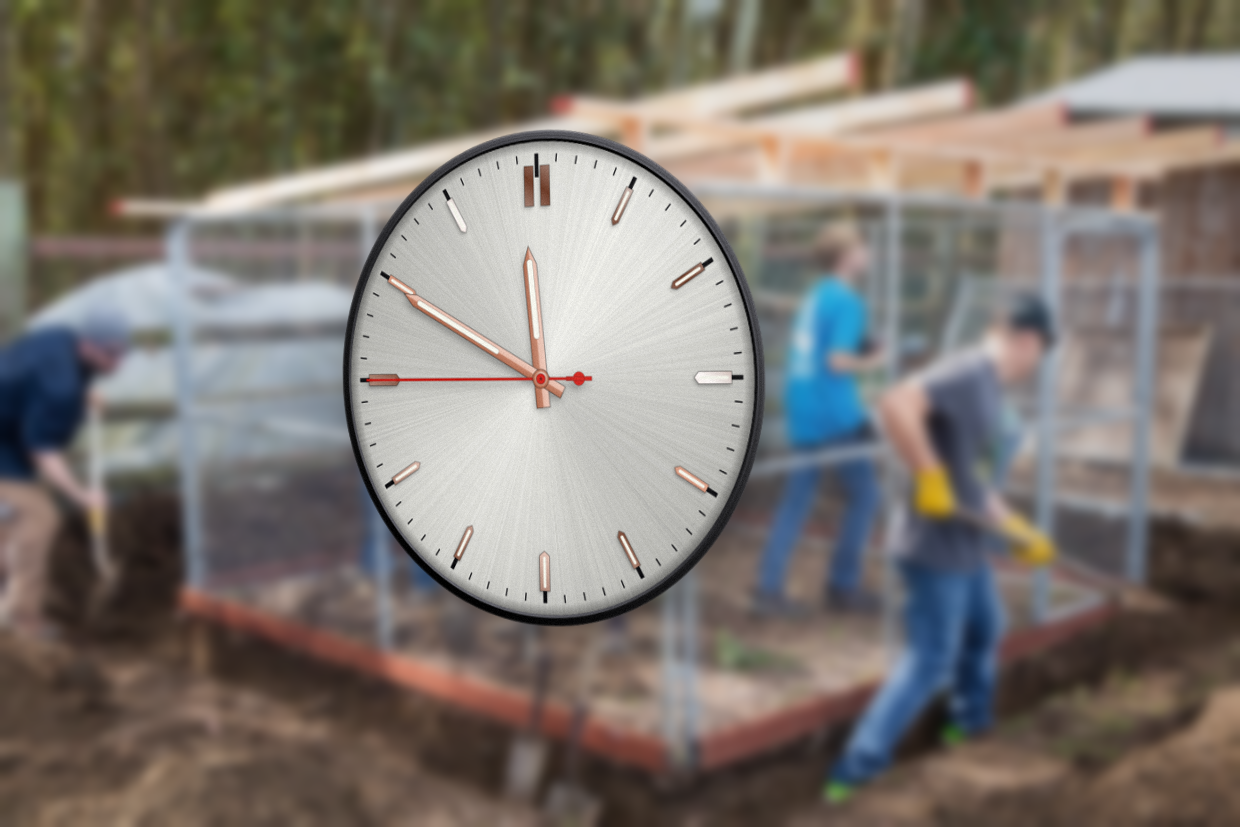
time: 11:49:45
